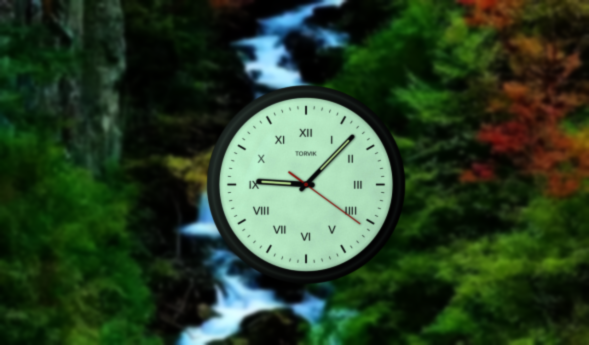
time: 9:07:21
